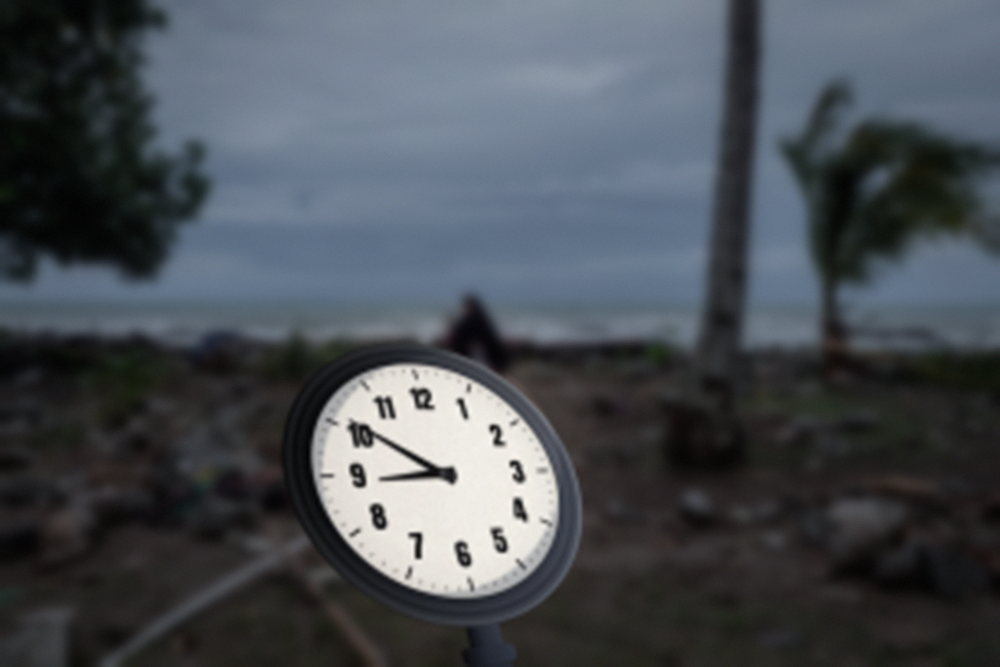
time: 8:51
